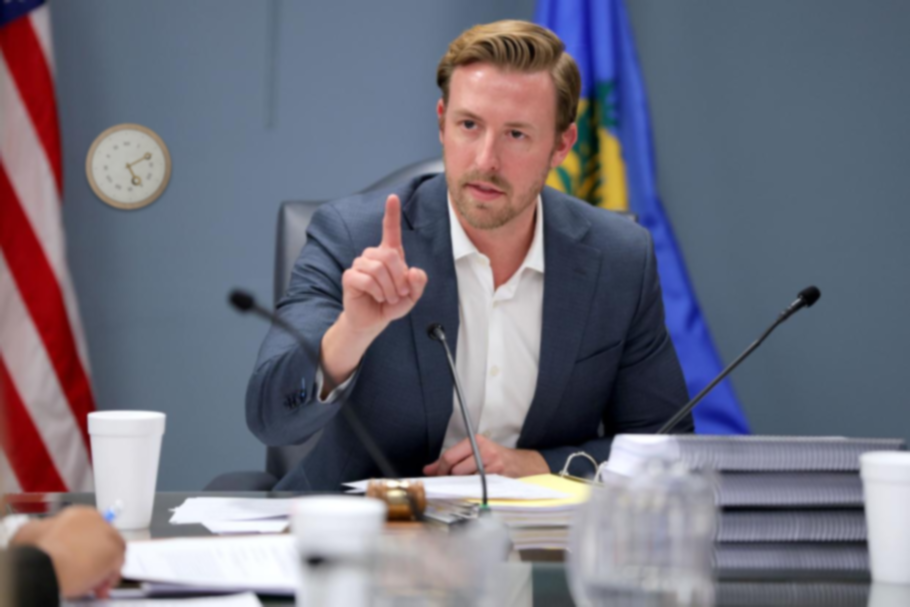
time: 5:11
